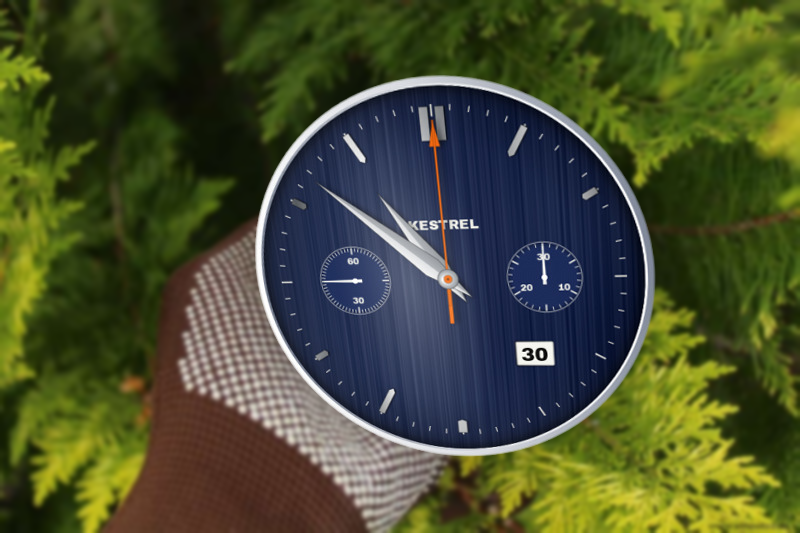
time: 10:51:45
